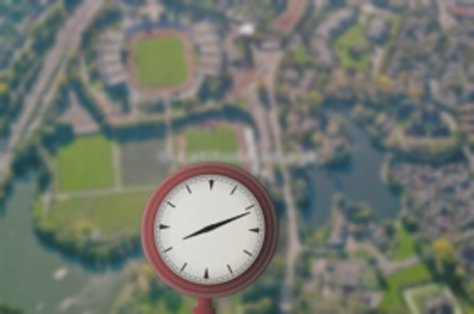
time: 8:11
